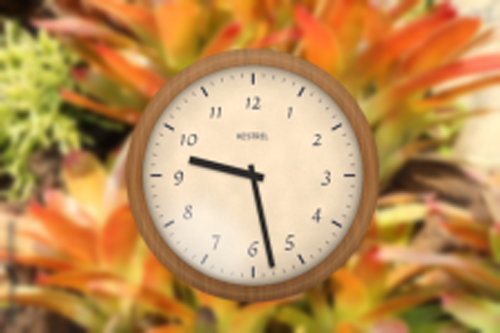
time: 9:28
